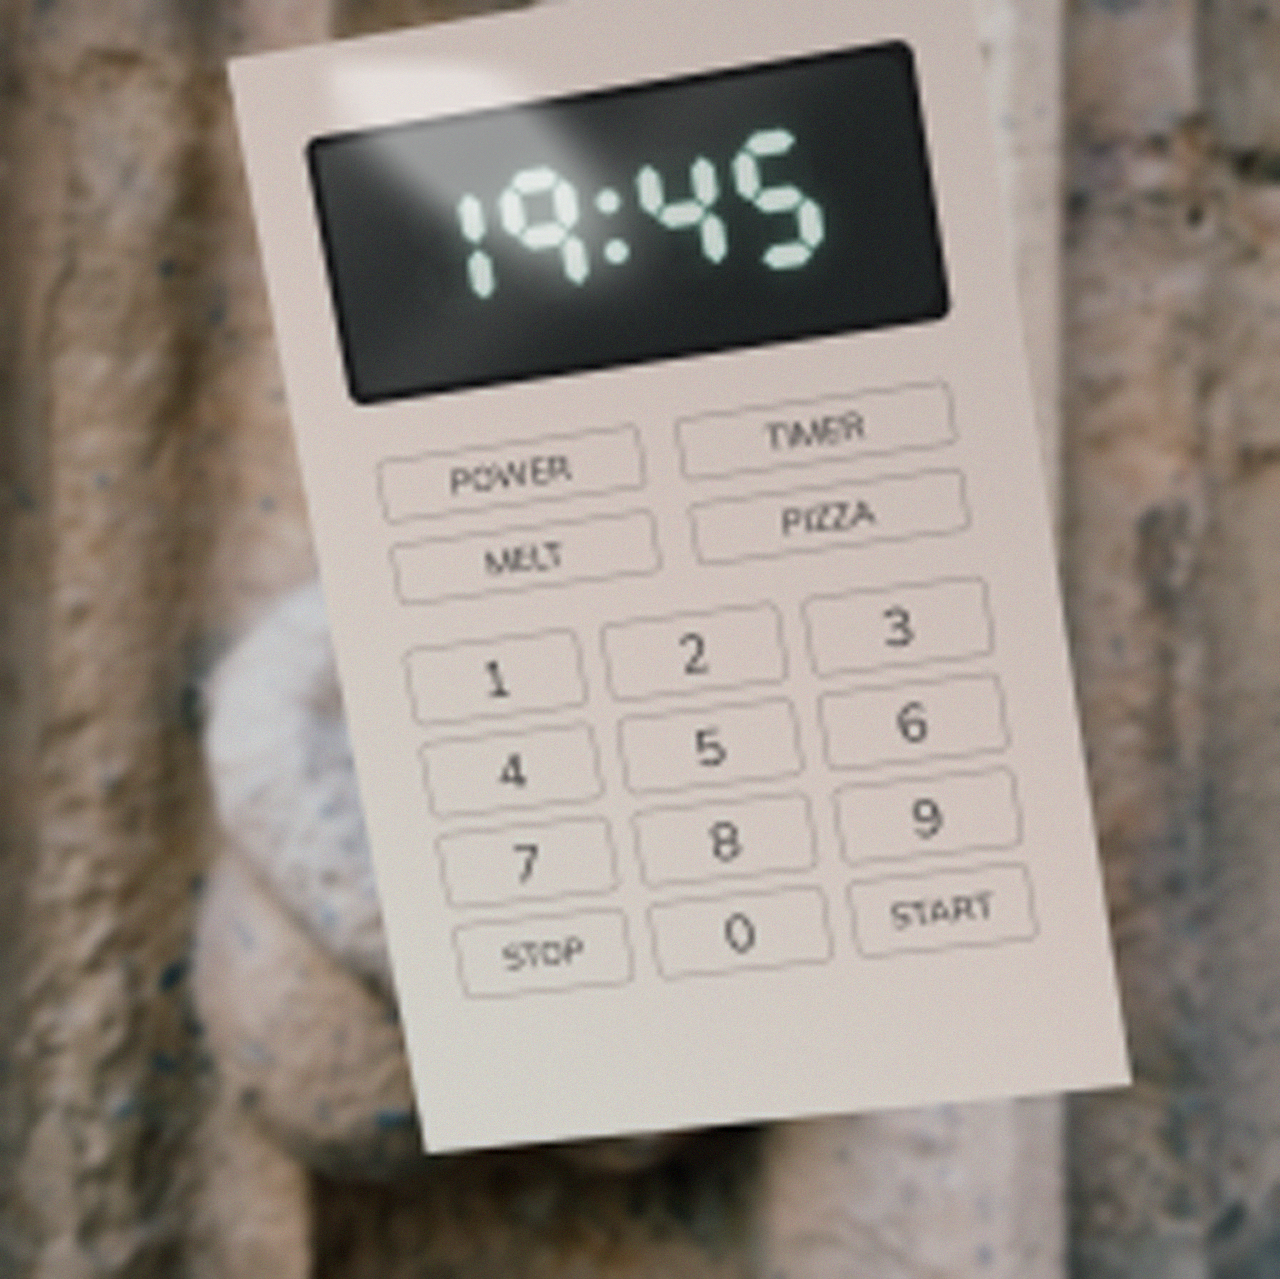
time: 19:45
